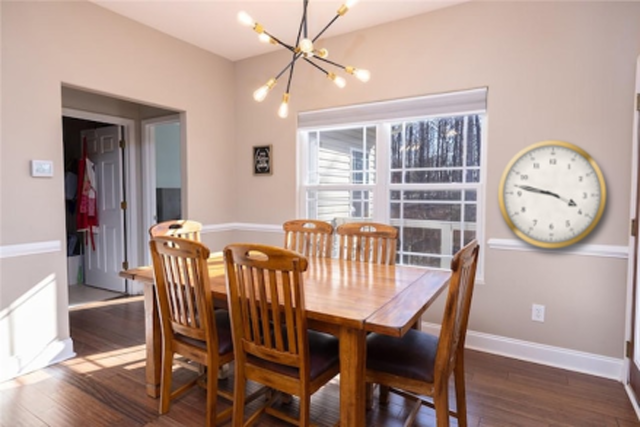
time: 3:47
